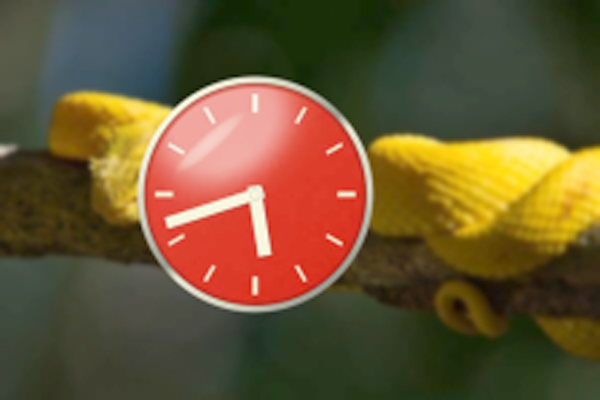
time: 5:42
